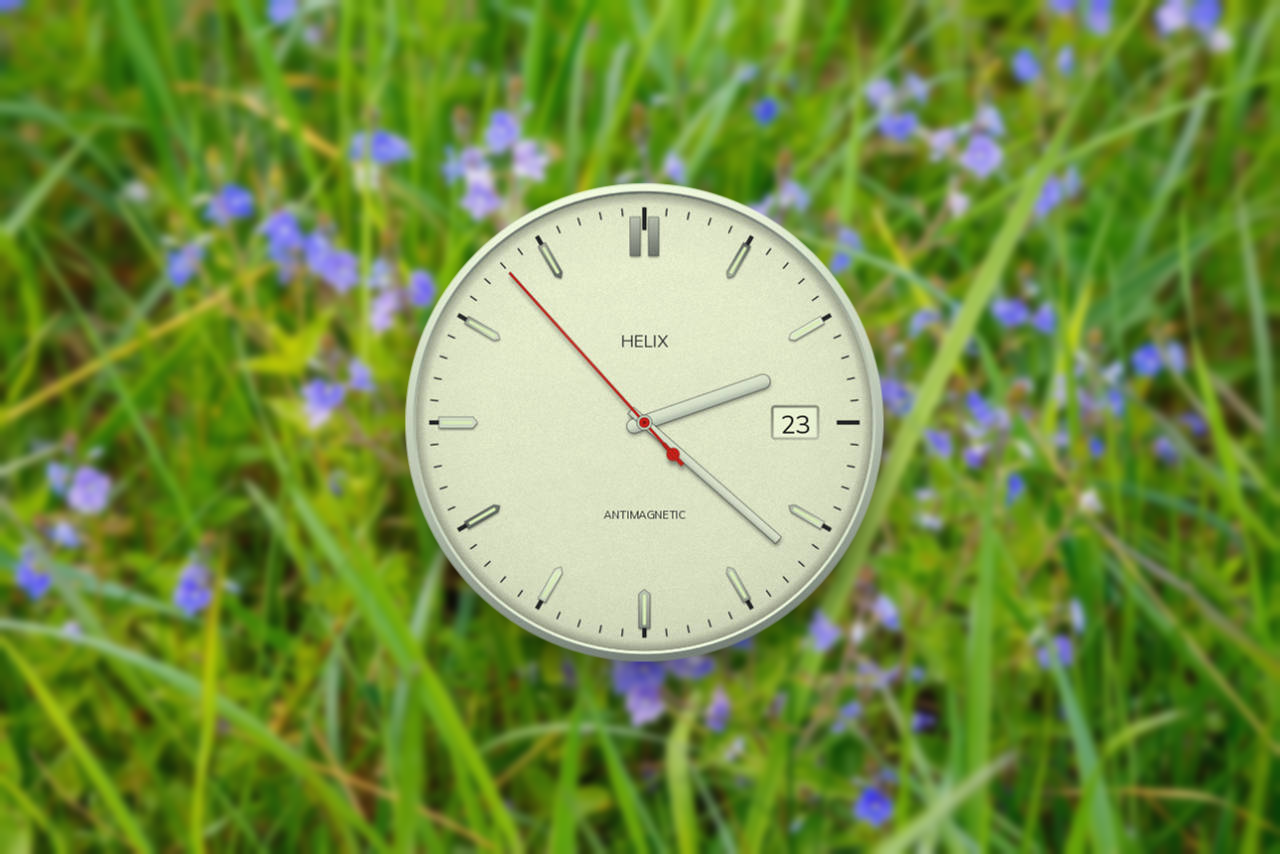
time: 2:21:53
